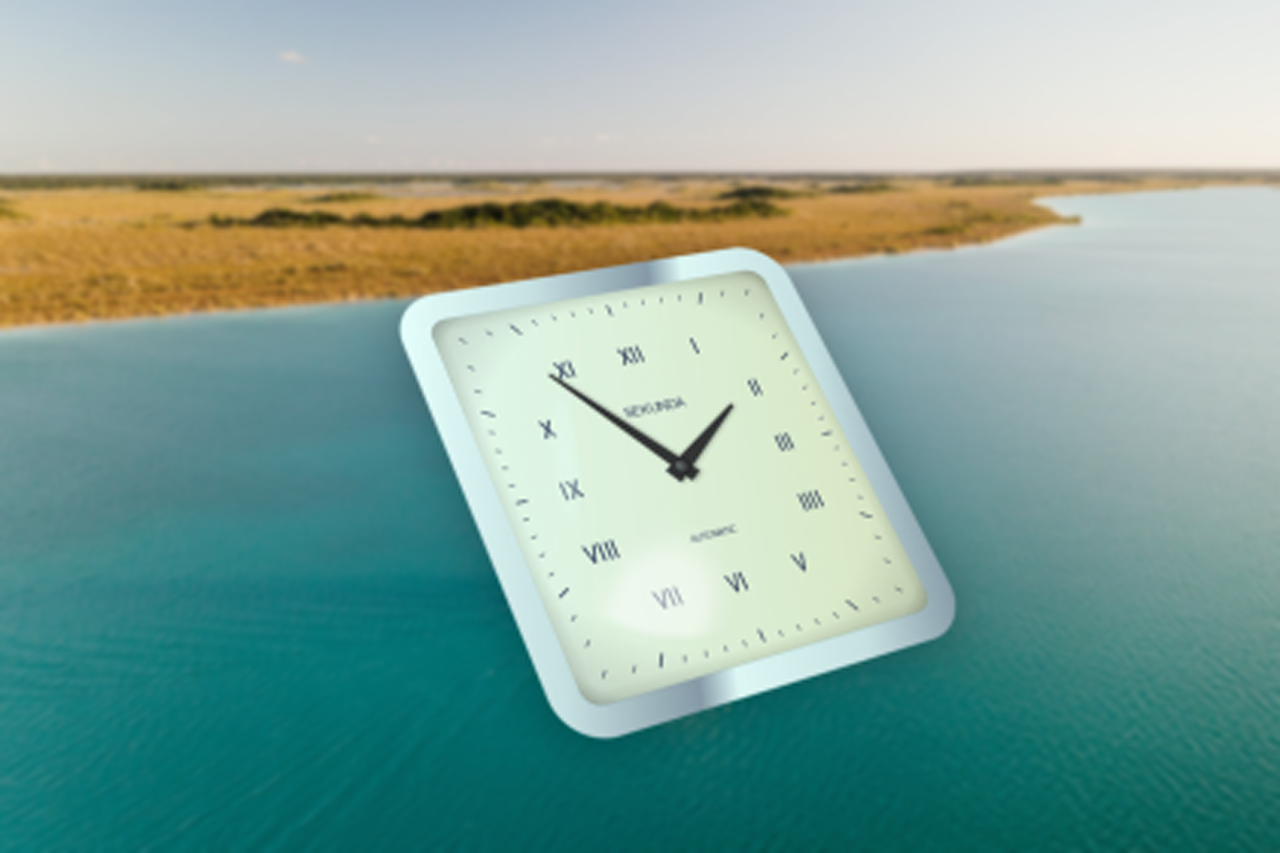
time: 1:54
